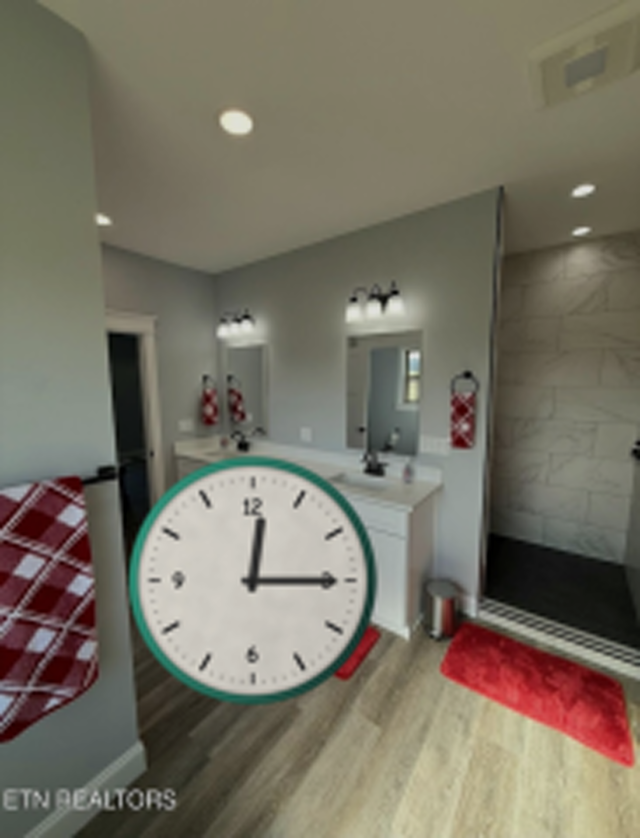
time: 12:15
